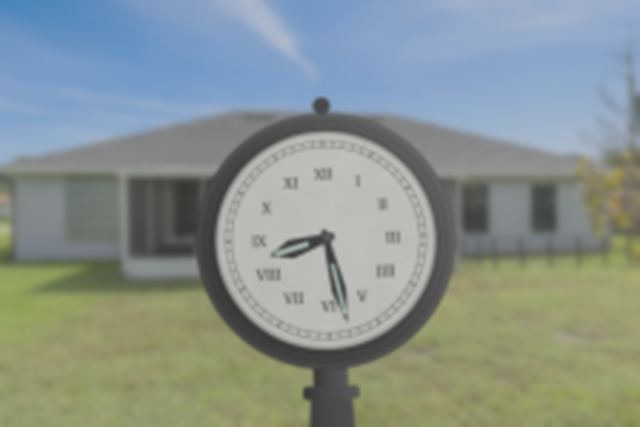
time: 8:28
